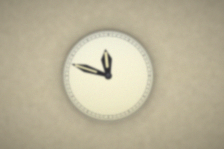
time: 11:48
